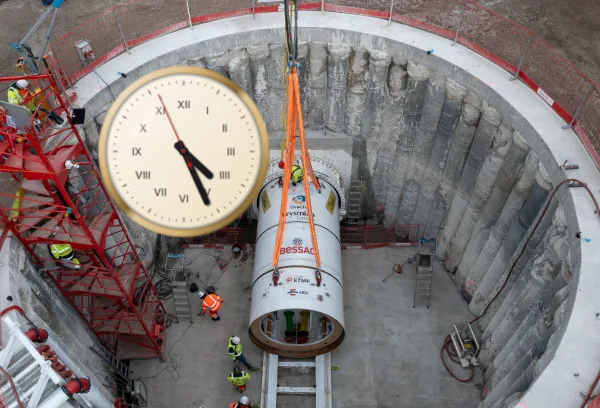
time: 4:25:56
